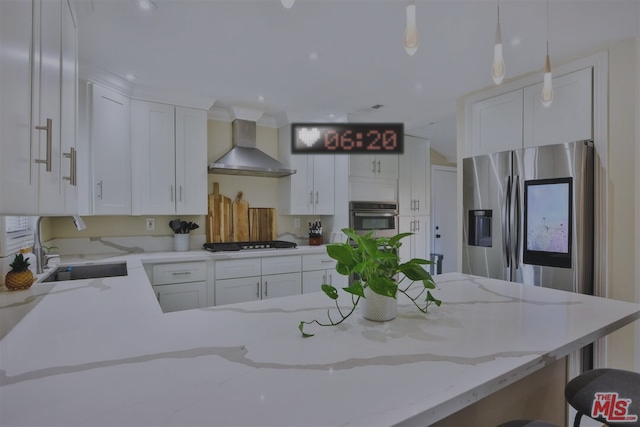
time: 6:20
